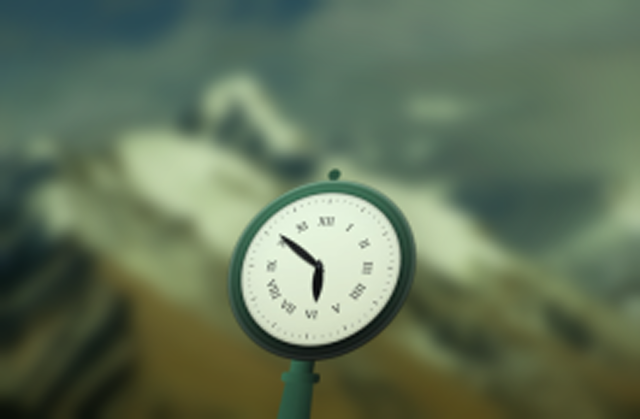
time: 5:51
